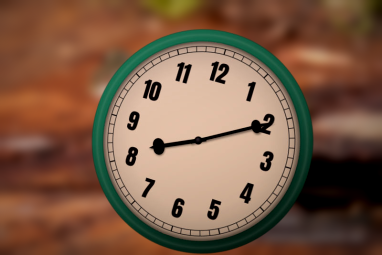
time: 8:10
